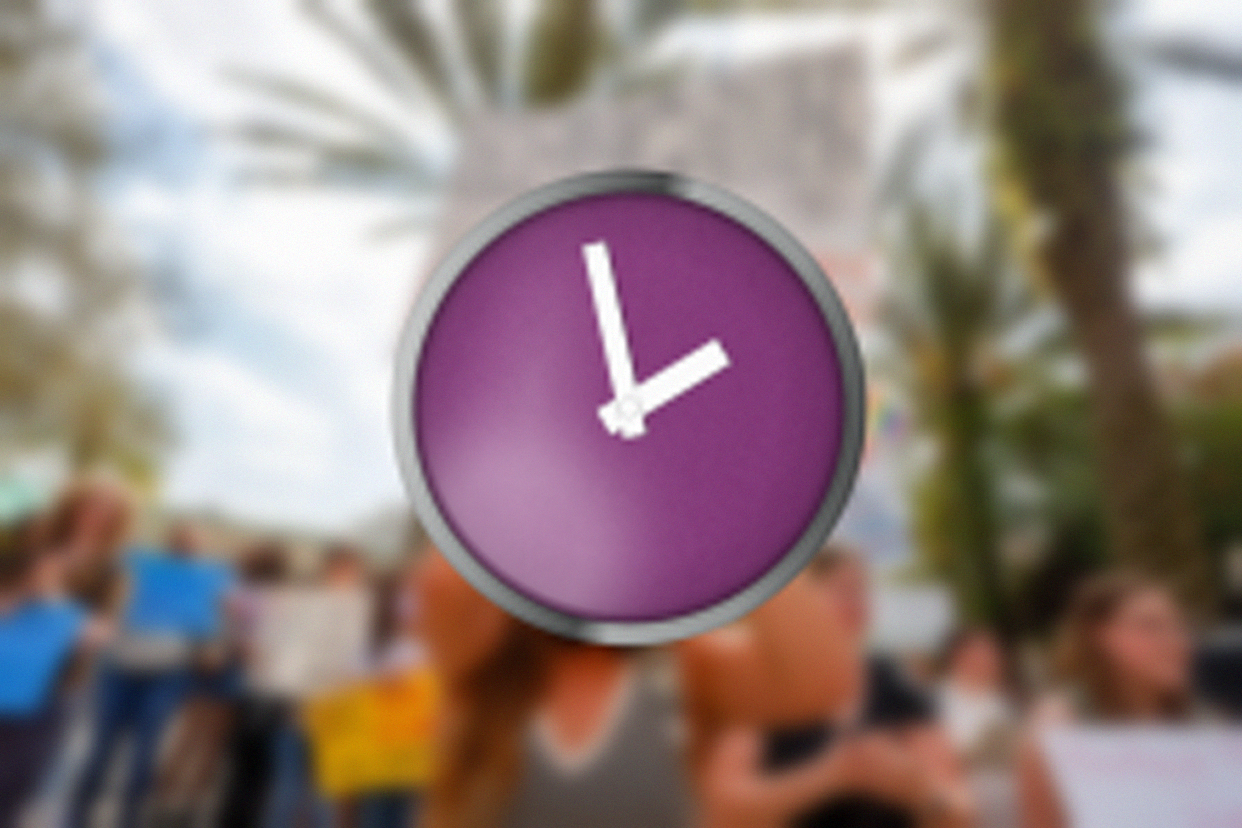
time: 1:58
